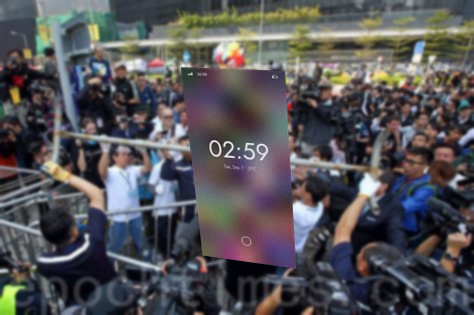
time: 2:59
